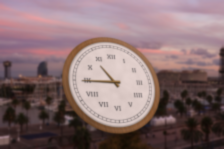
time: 10:45
